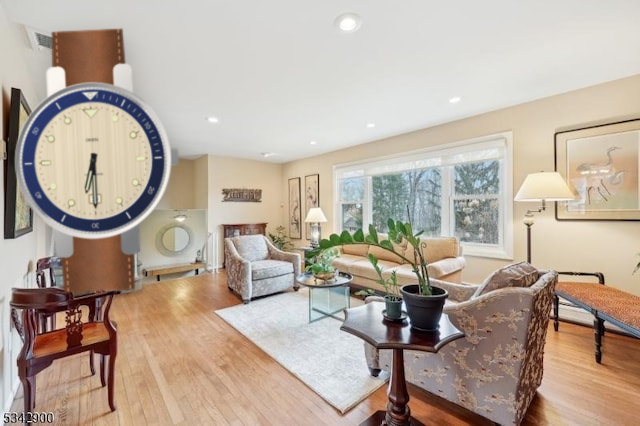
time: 6:30
